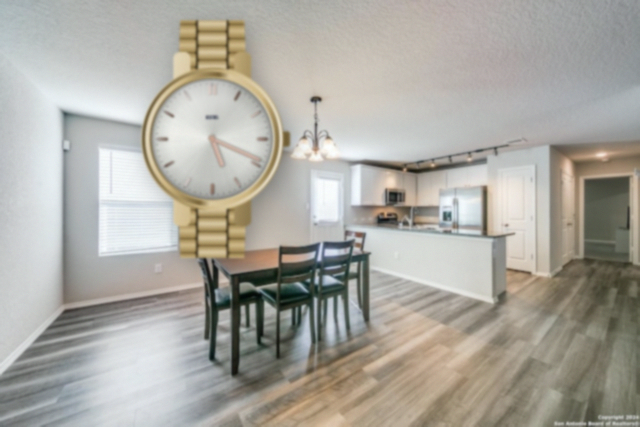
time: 5:19
